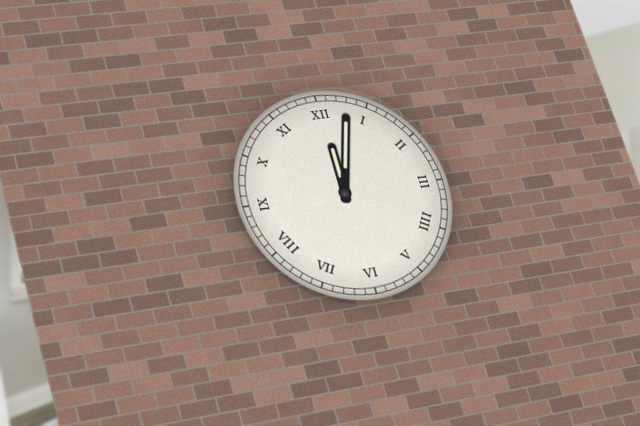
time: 12:03
